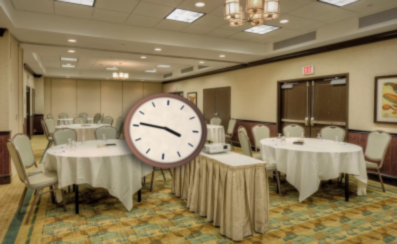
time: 3:46
